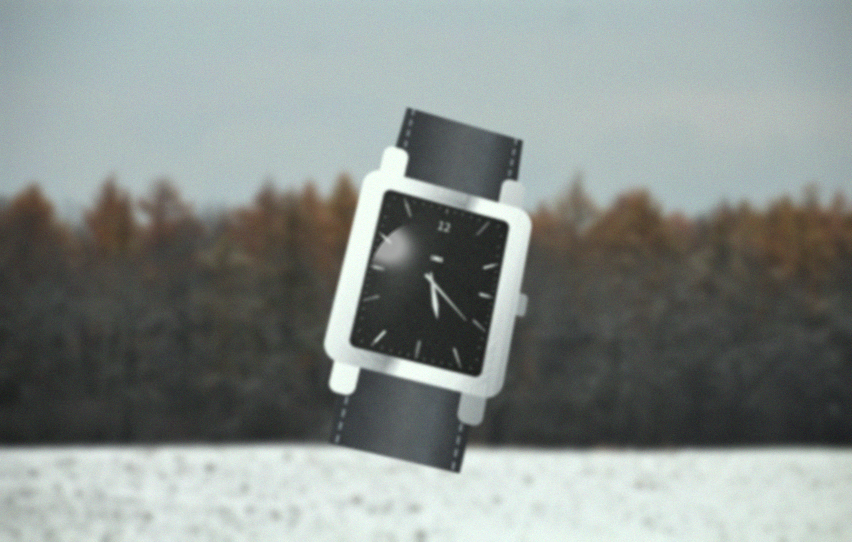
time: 5:21
